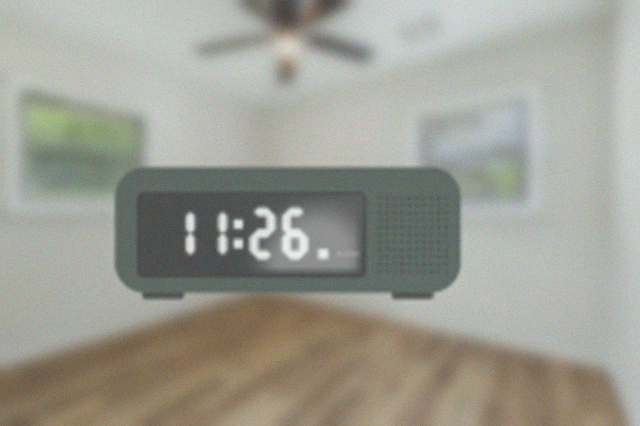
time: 11:26
